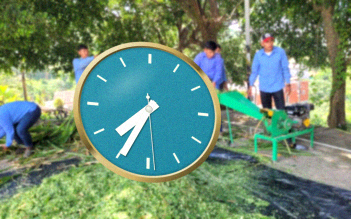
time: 7:34:29
